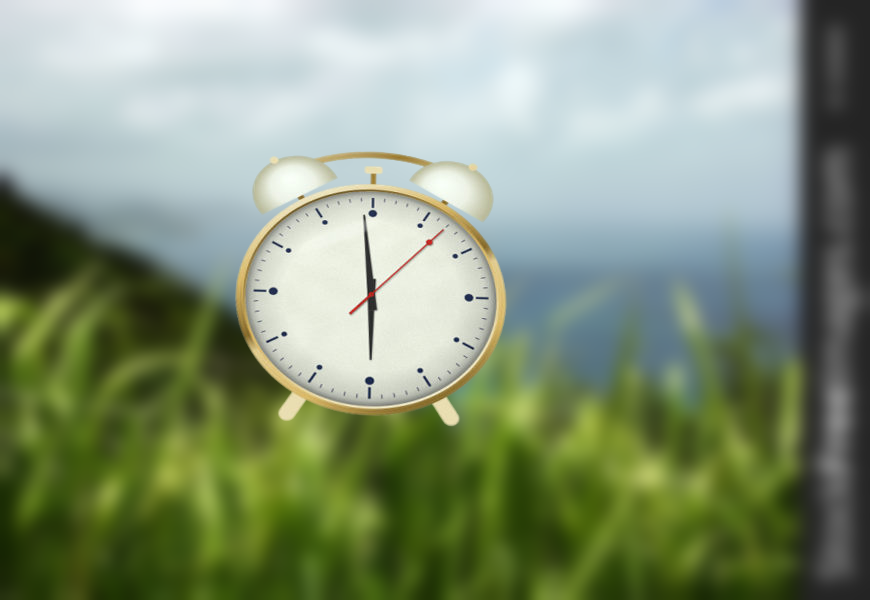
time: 5:59:07
